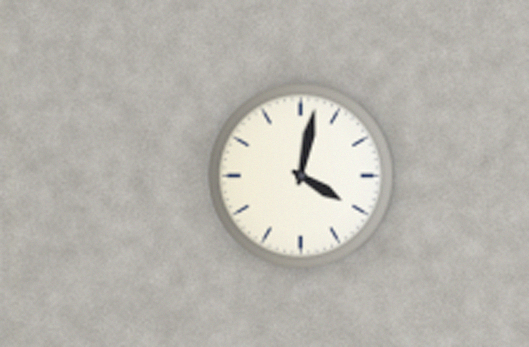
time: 4:02
